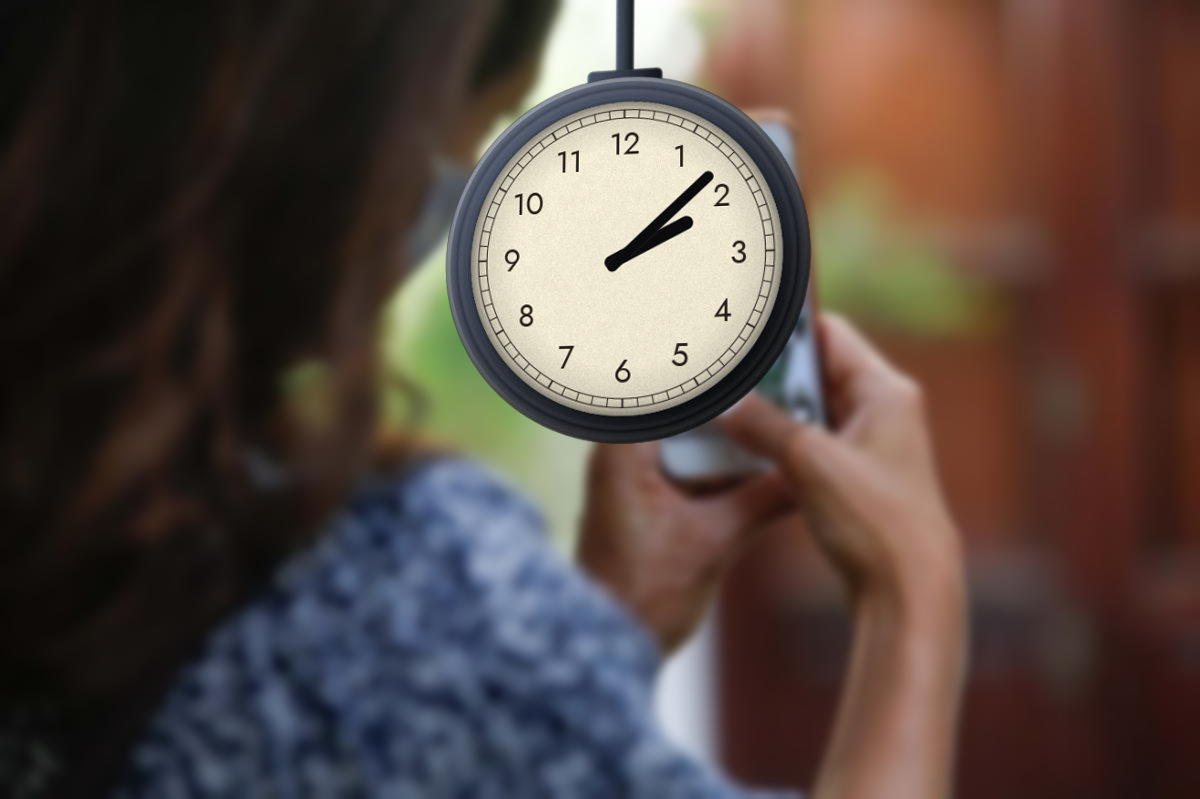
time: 2:08
